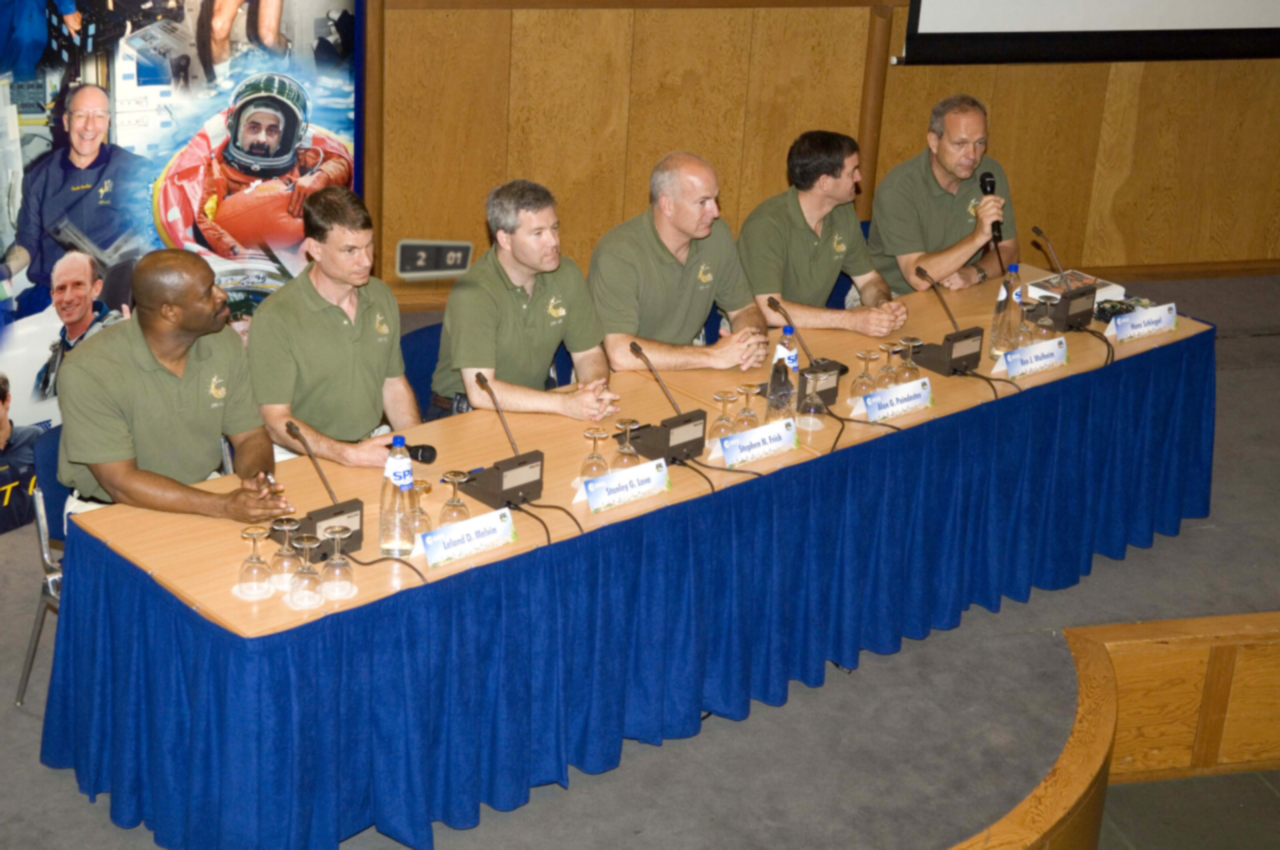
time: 2:01
